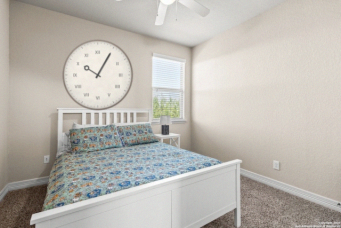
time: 10:05
